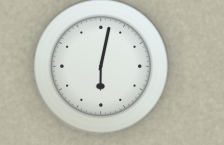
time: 6:02
